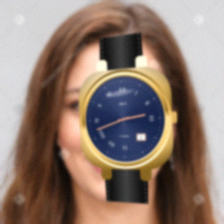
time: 2:42
